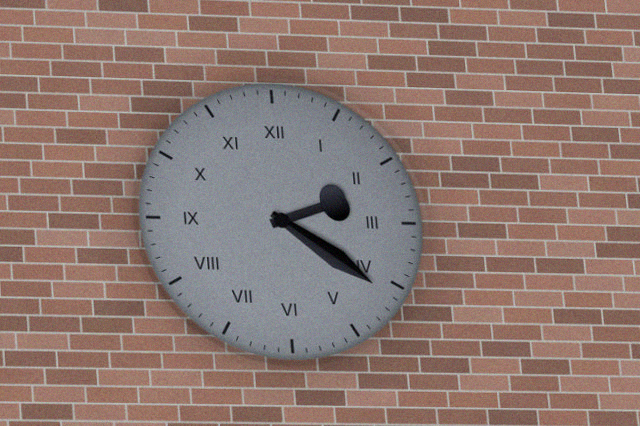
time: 2:21
